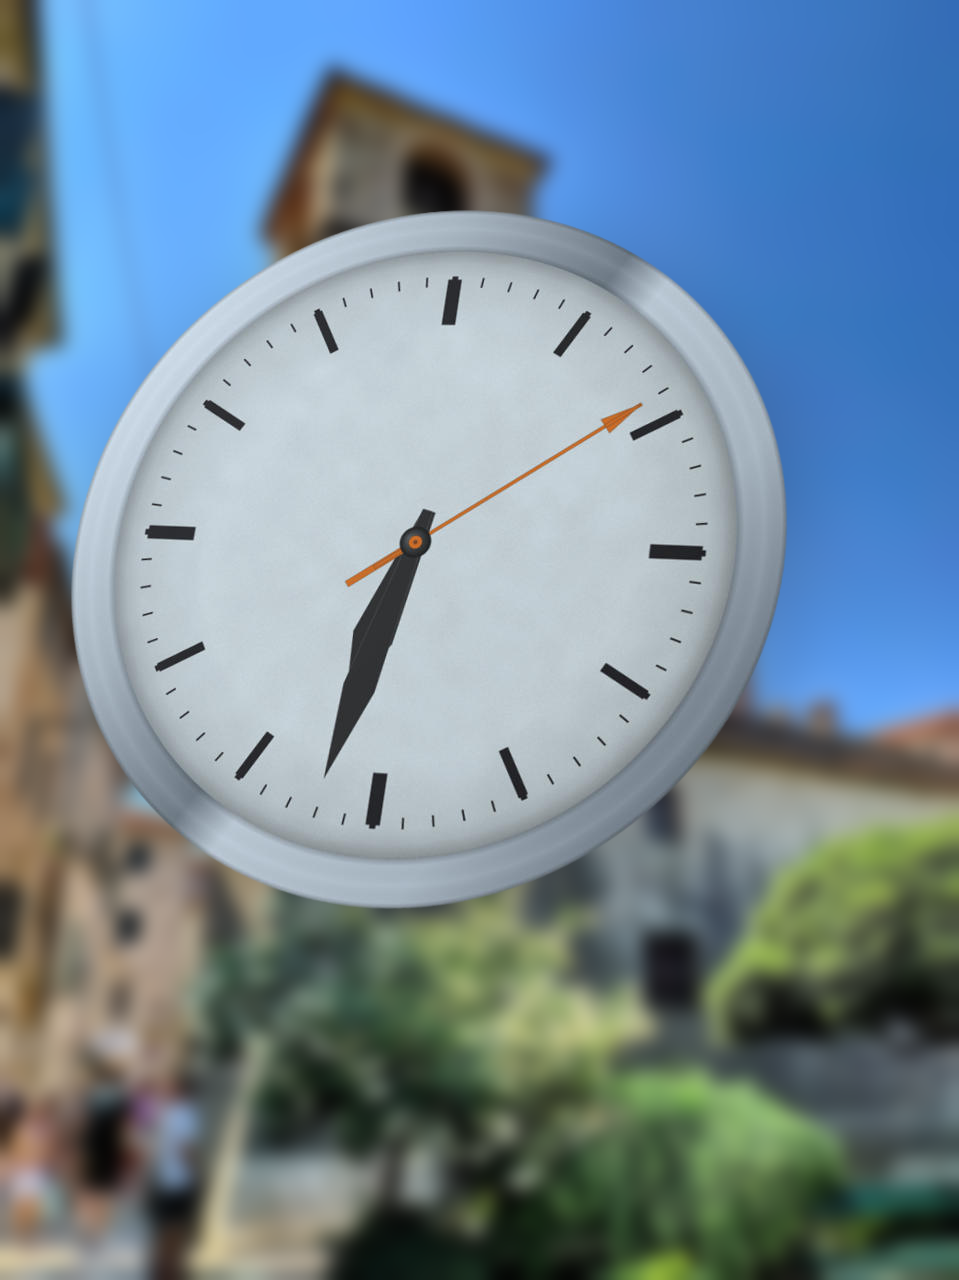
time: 6:32:09
